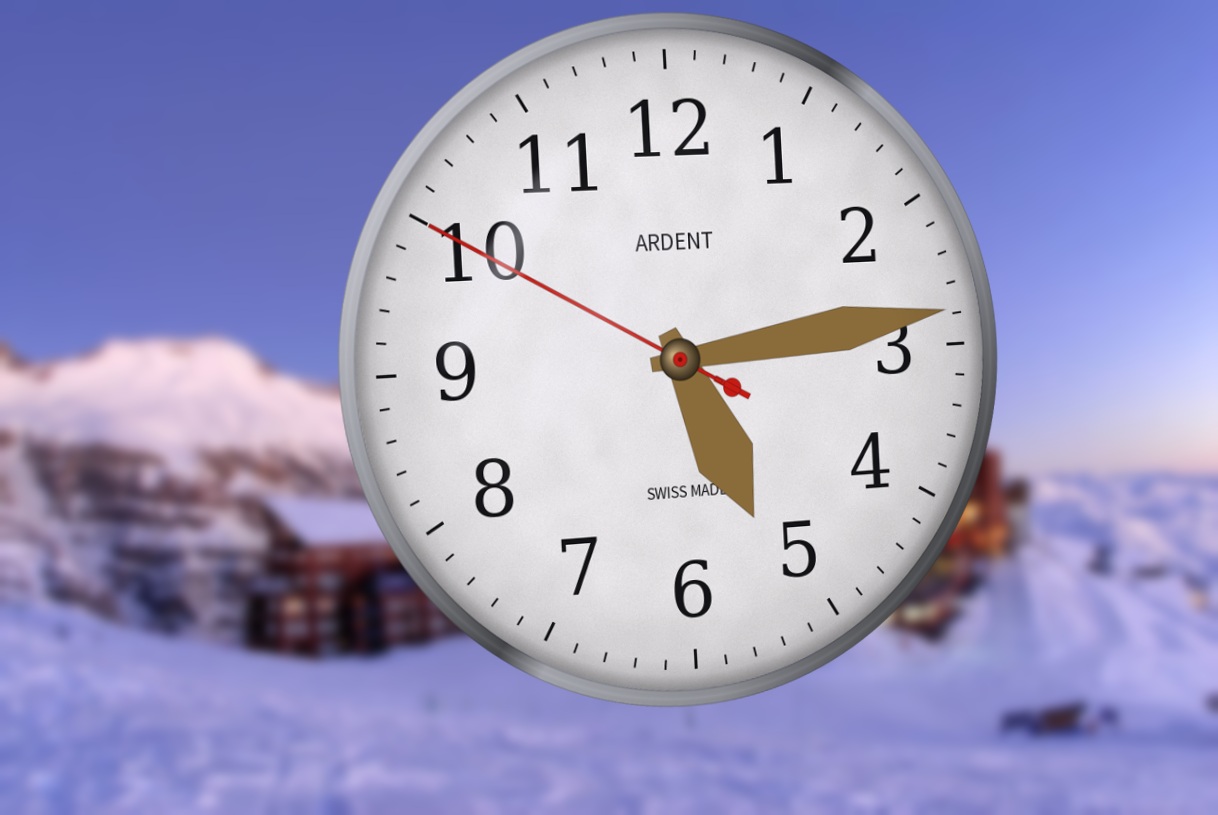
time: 5:13:50
